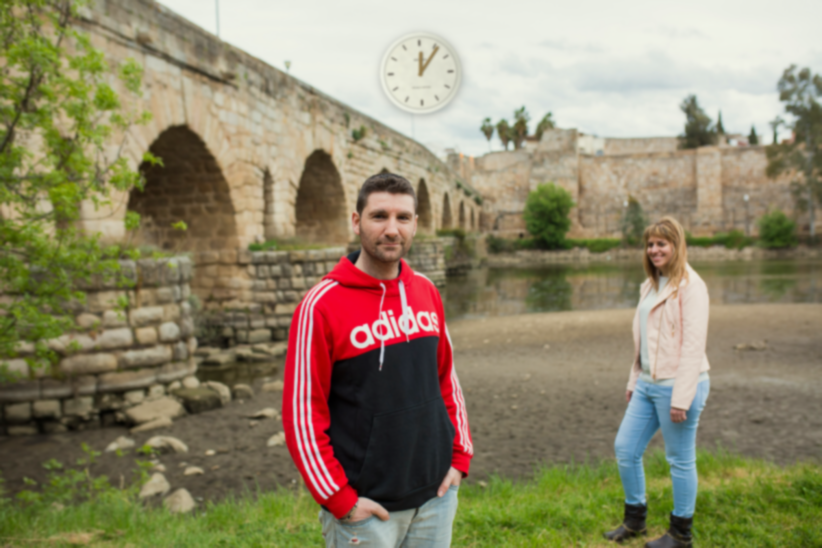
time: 12:06
